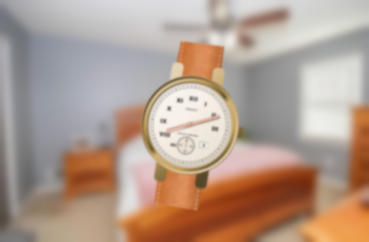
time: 8:11
